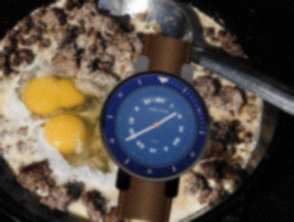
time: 1:39
